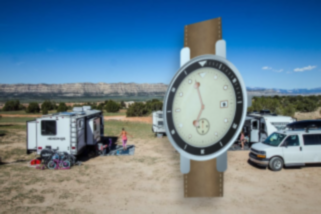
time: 6:57
